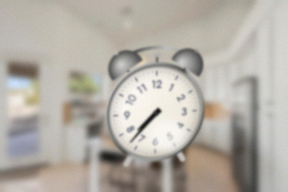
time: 7:37
